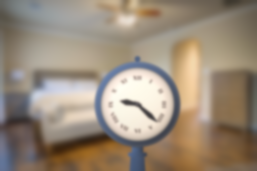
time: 9:22
